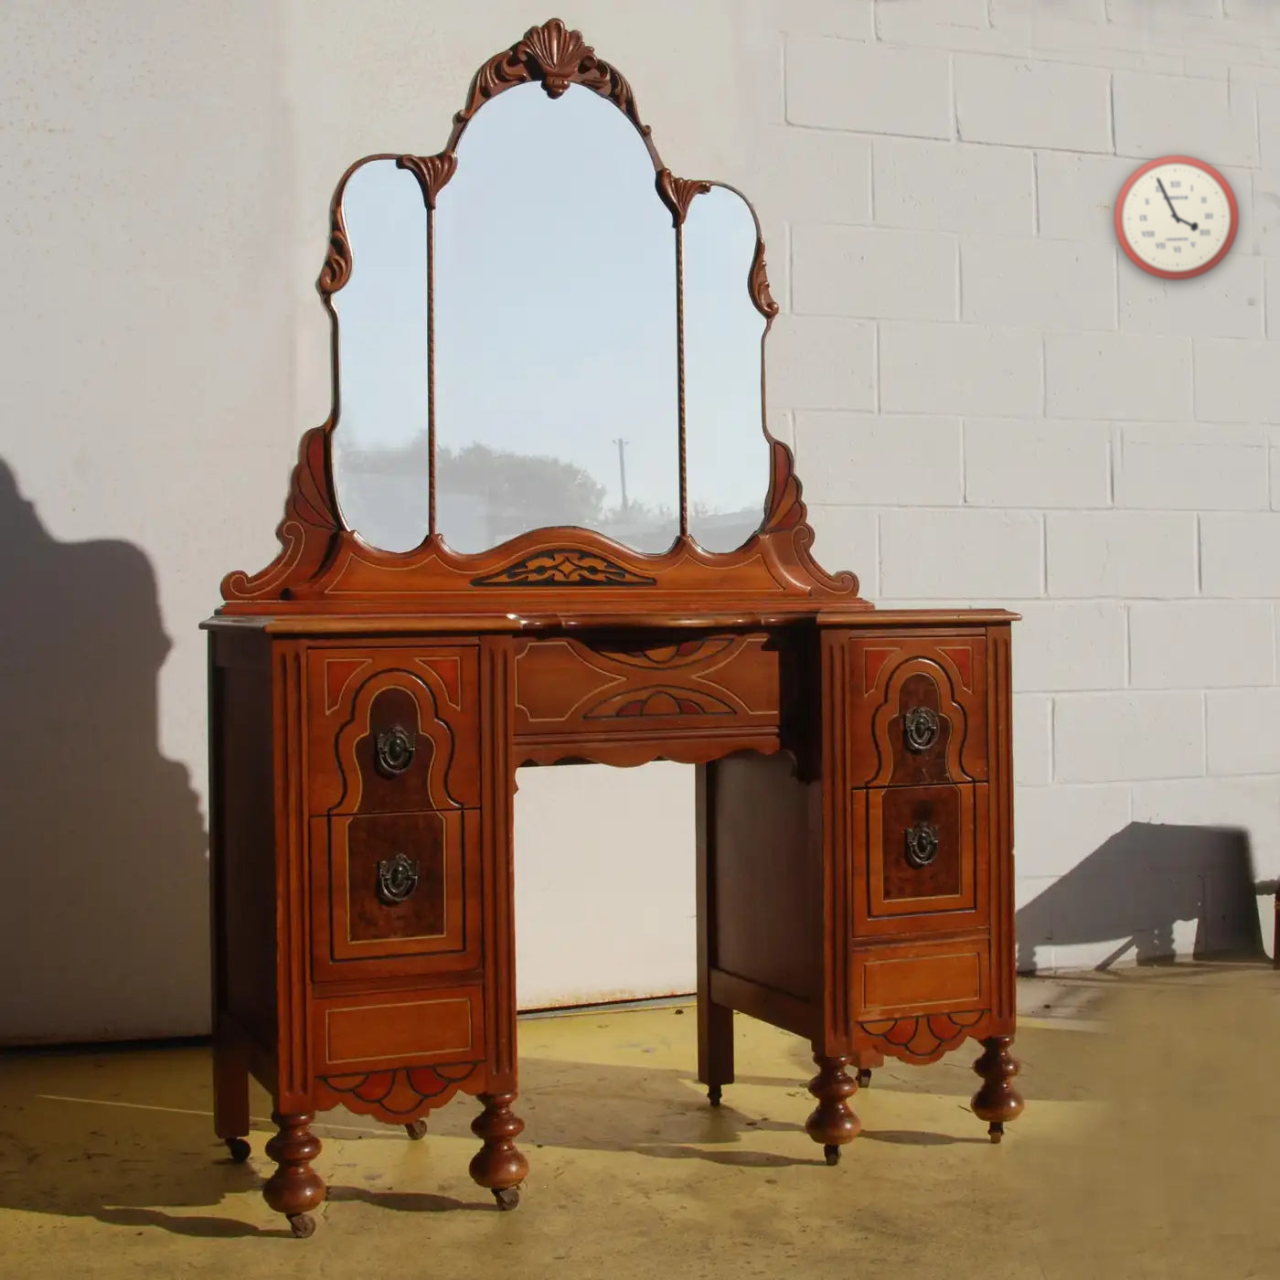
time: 3:56
